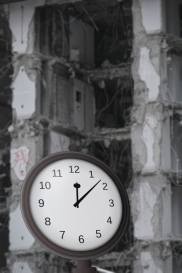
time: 12:08
